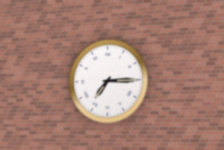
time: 7:15
